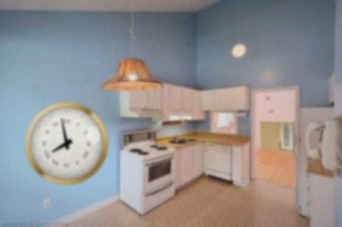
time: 7:58
